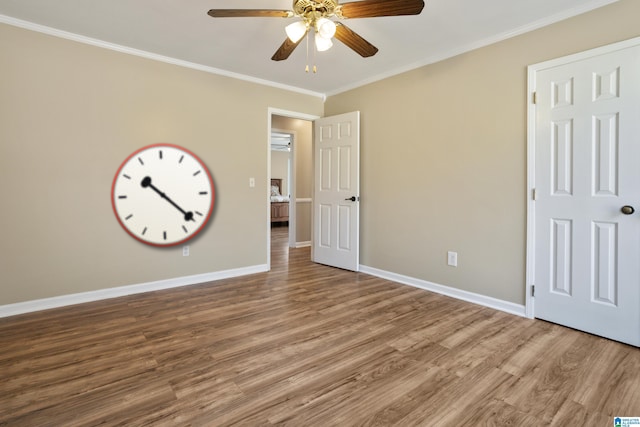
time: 10:22
